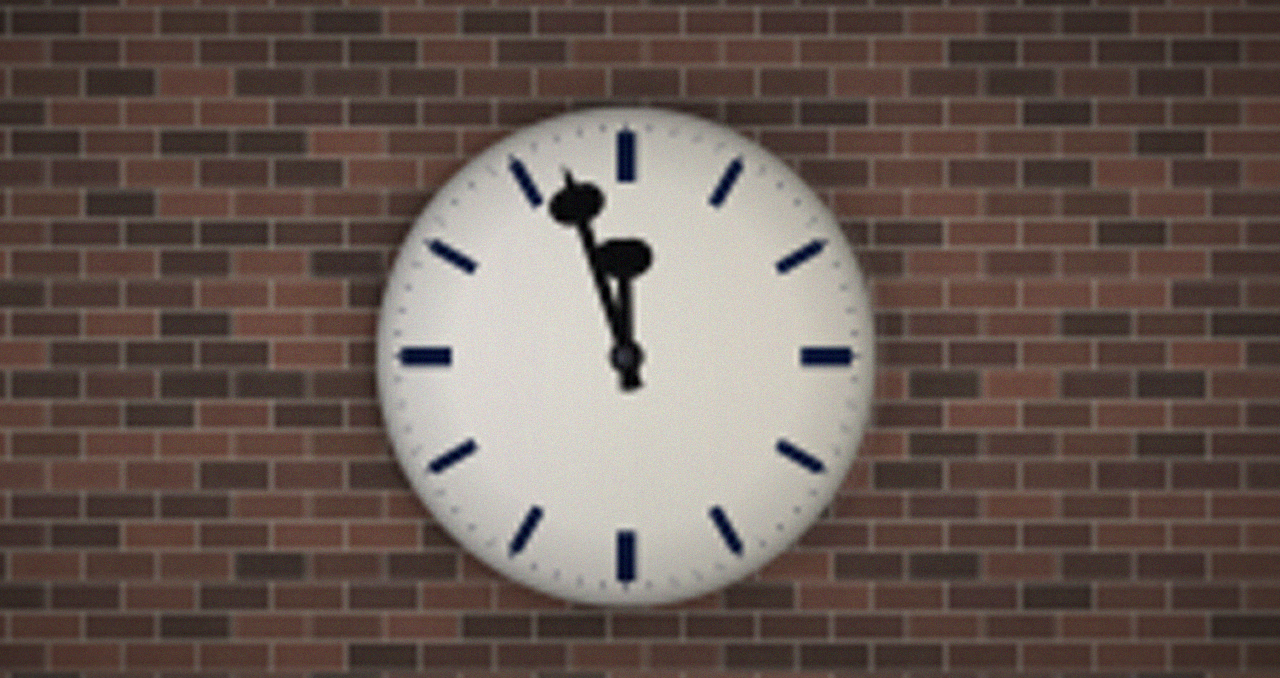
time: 11:57
